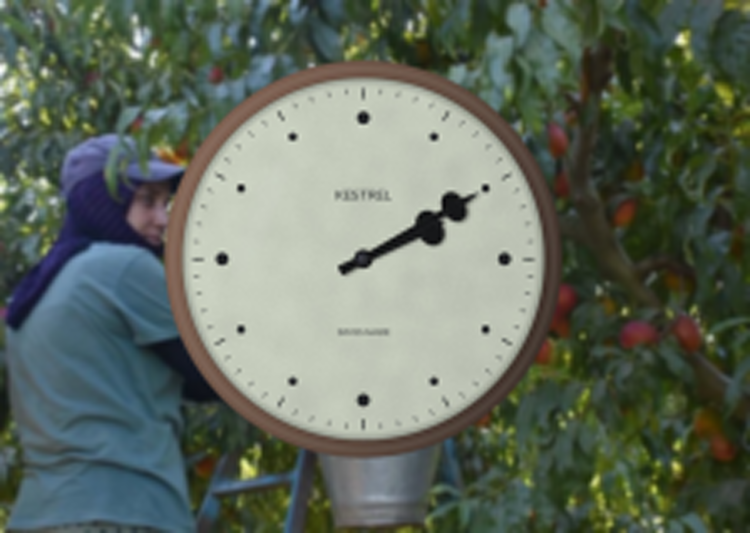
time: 2:10
